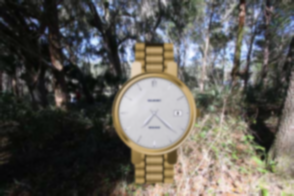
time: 7:22
